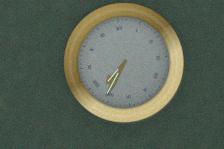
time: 7:36
